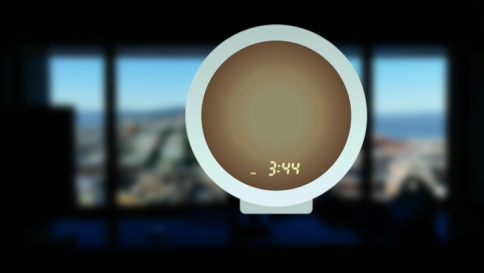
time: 3:44
